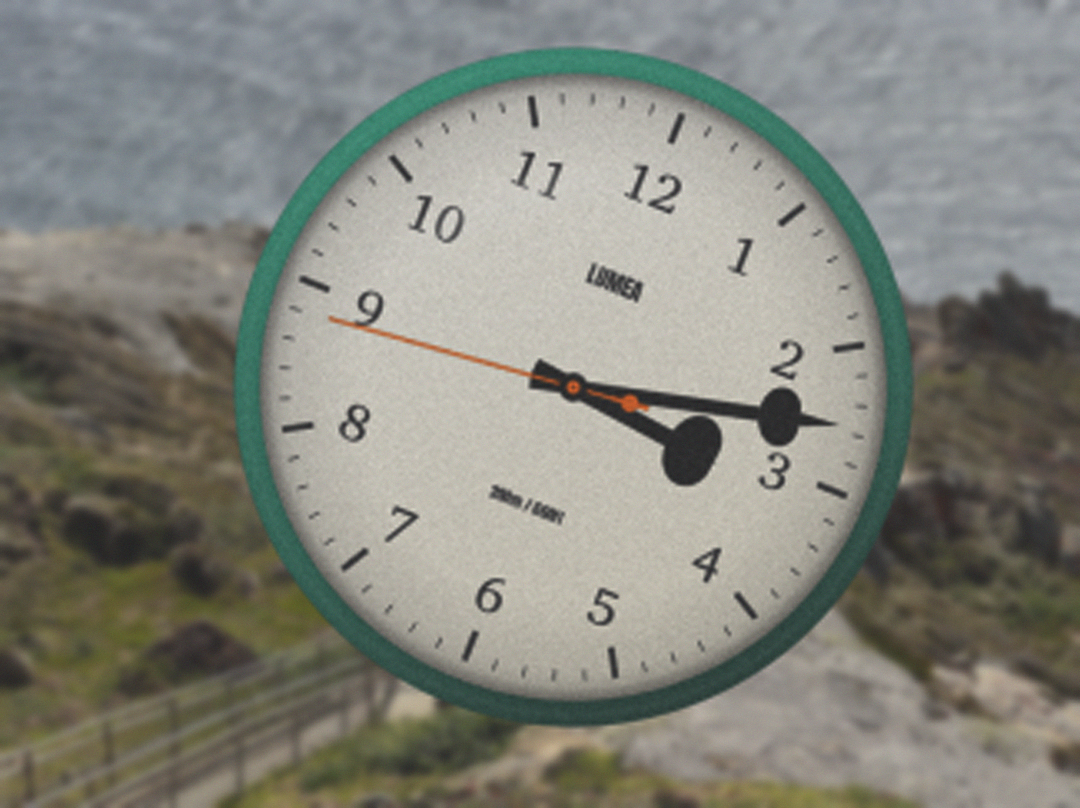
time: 3:12:44
